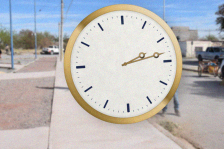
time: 2:13
